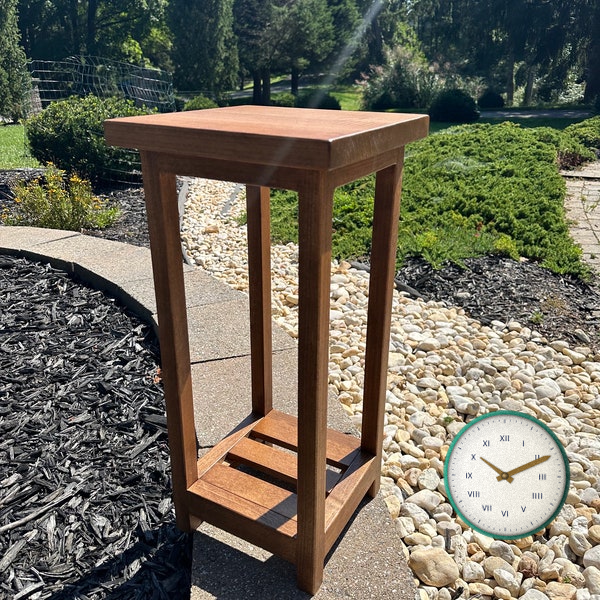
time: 10:11
